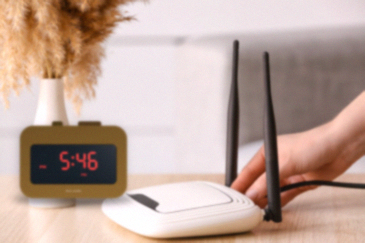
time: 5:46
